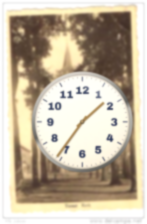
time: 1:36
